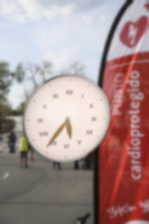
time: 5:36
